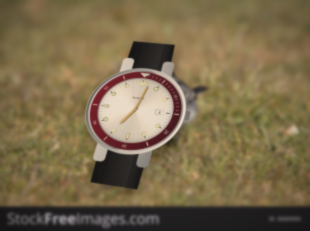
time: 7:02
